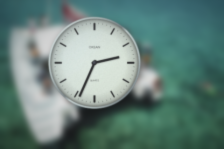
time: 2:34
